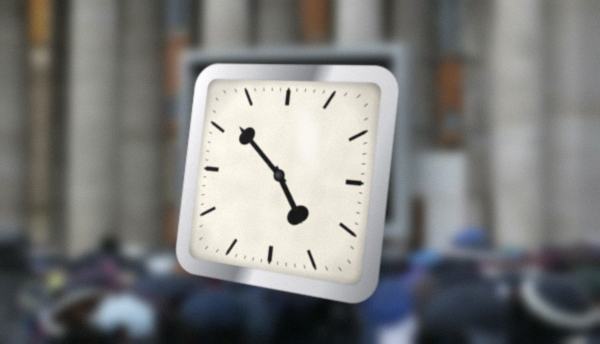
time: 4:52
